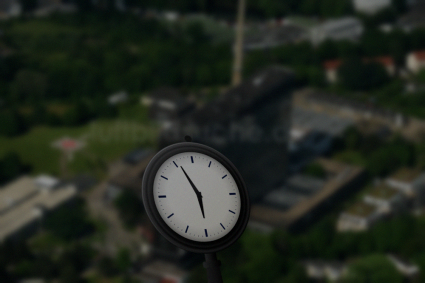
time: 5:56
